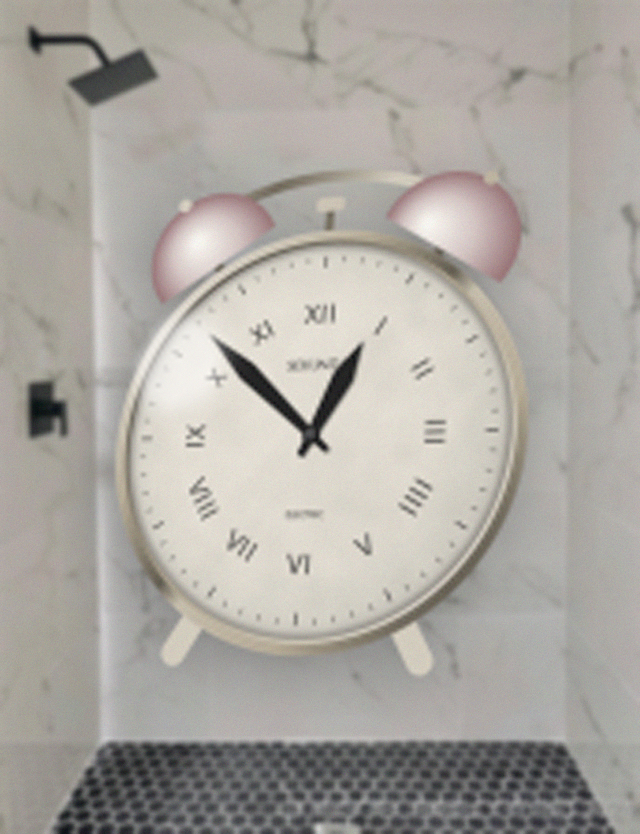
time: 12:52
